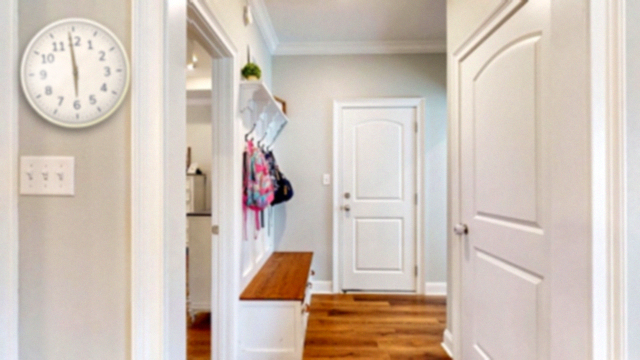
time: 5:59
